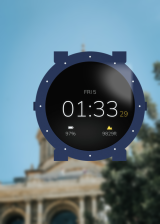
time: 1:33:29
